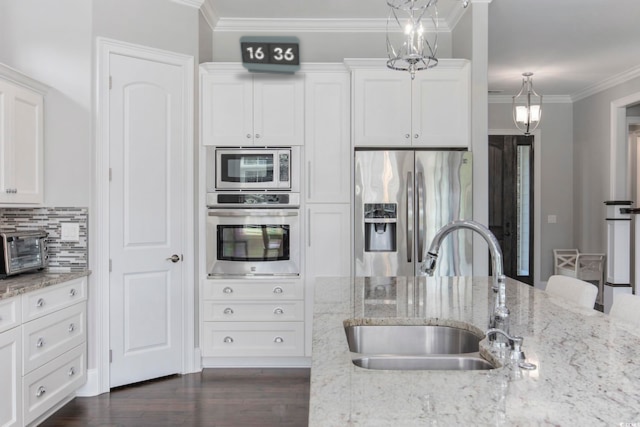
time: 16:36
